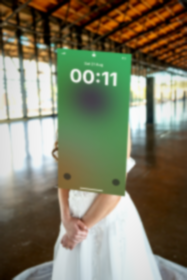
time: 0:11
